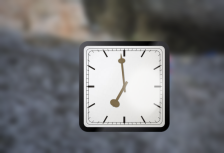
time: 6:59
